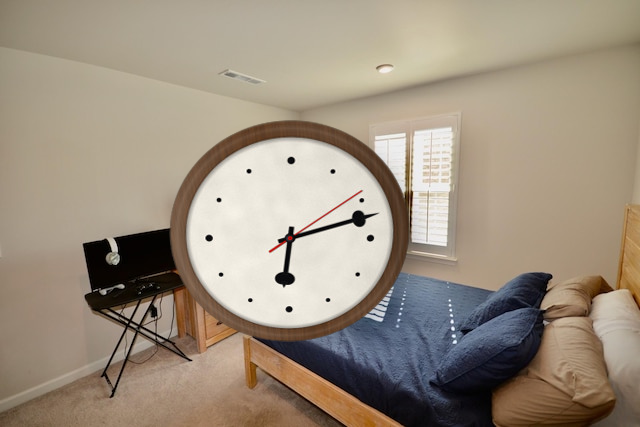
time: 6:12:09
